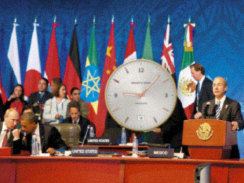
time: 9:07
